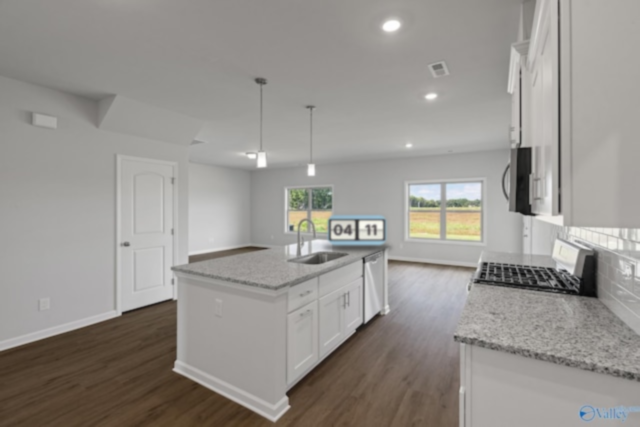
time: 4:11
